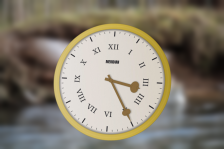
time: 3:25
